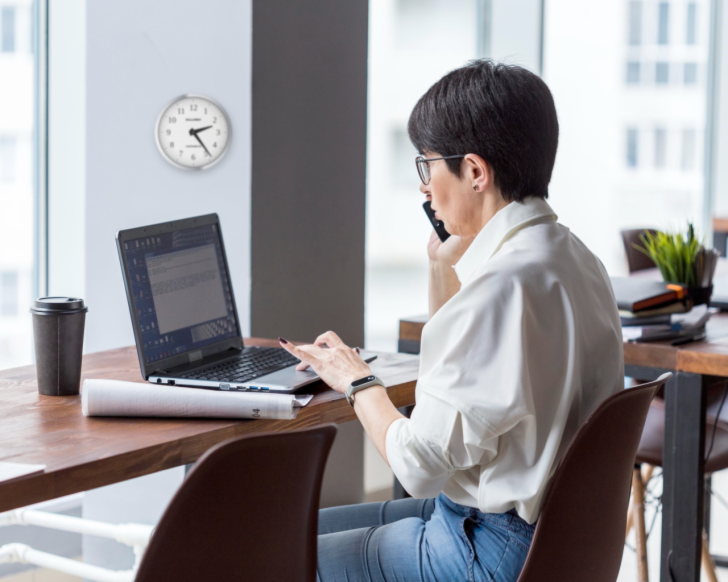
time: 2:24
